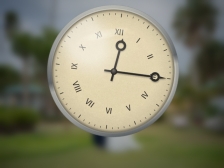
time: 12:15
